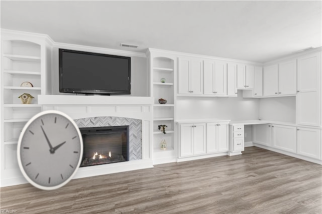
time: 1:54
